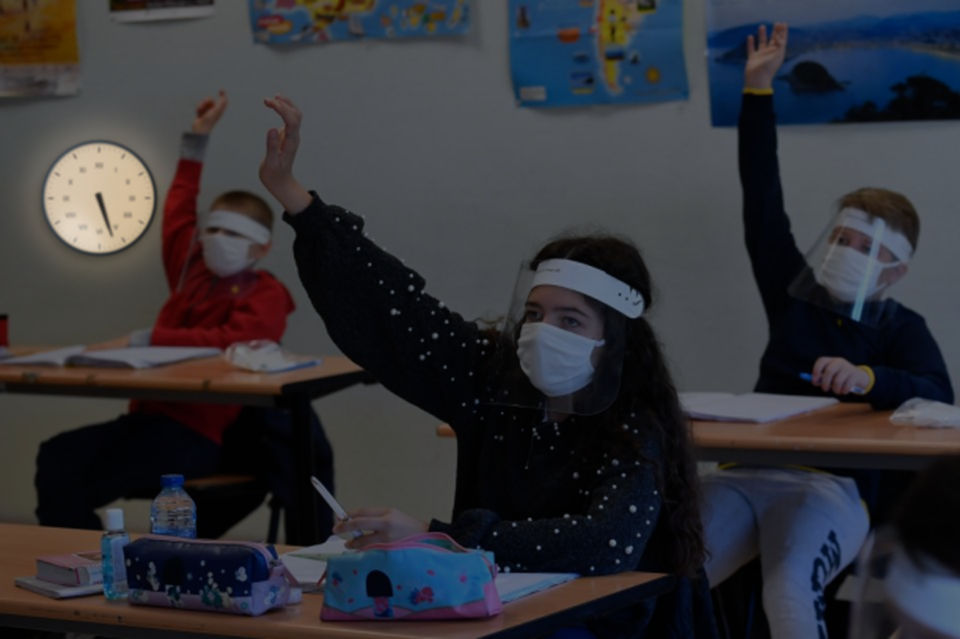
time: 5:27
